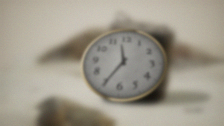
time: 11:35
